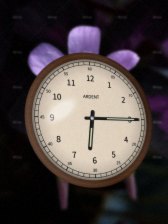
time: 6:15
